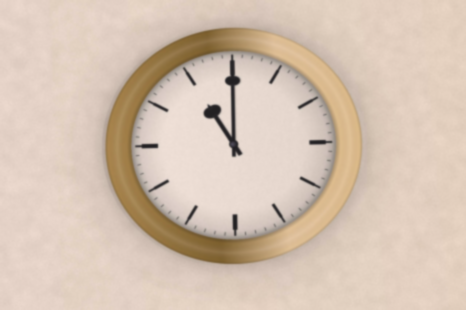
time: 11:00
